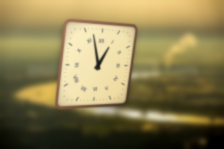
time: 12:57
